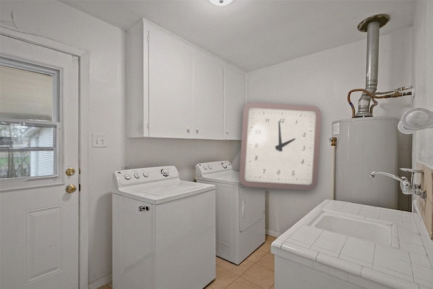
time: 1:59
